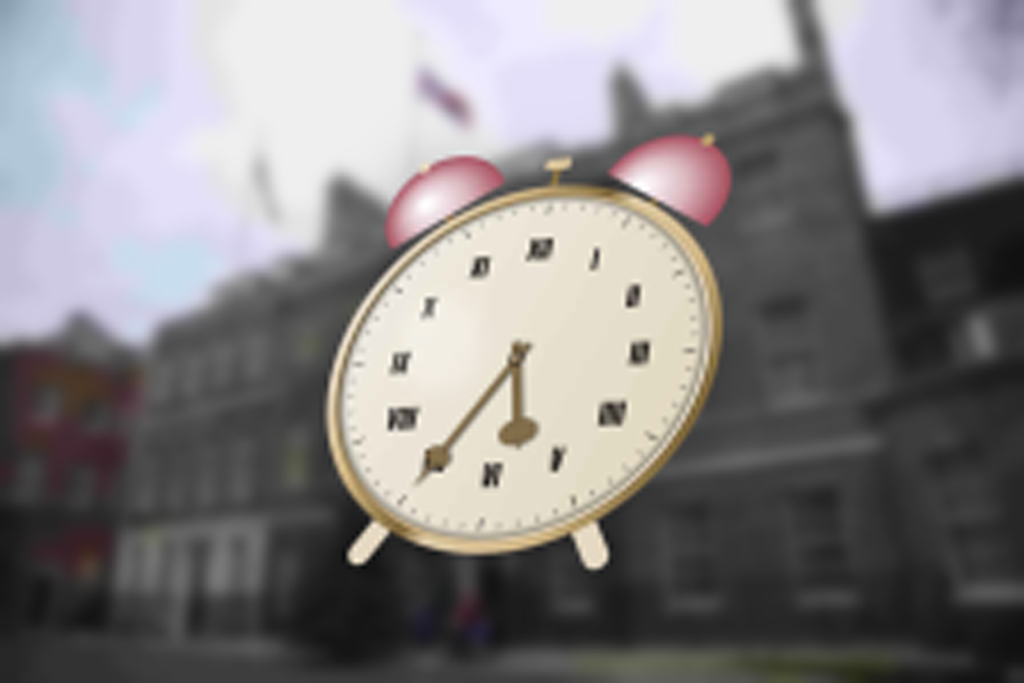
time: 5:35
